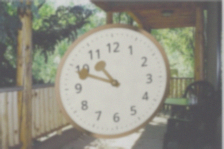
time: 10:49
